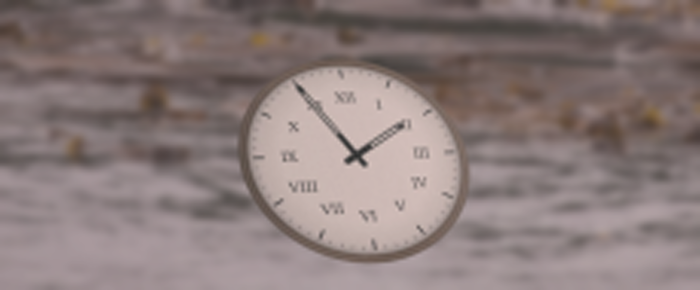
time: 1:55
